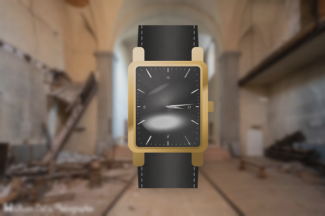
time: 3:14
